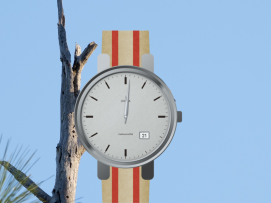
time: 12:01
